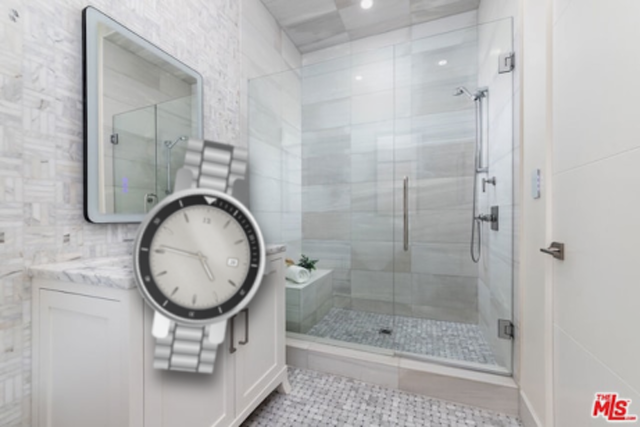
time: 4:46
